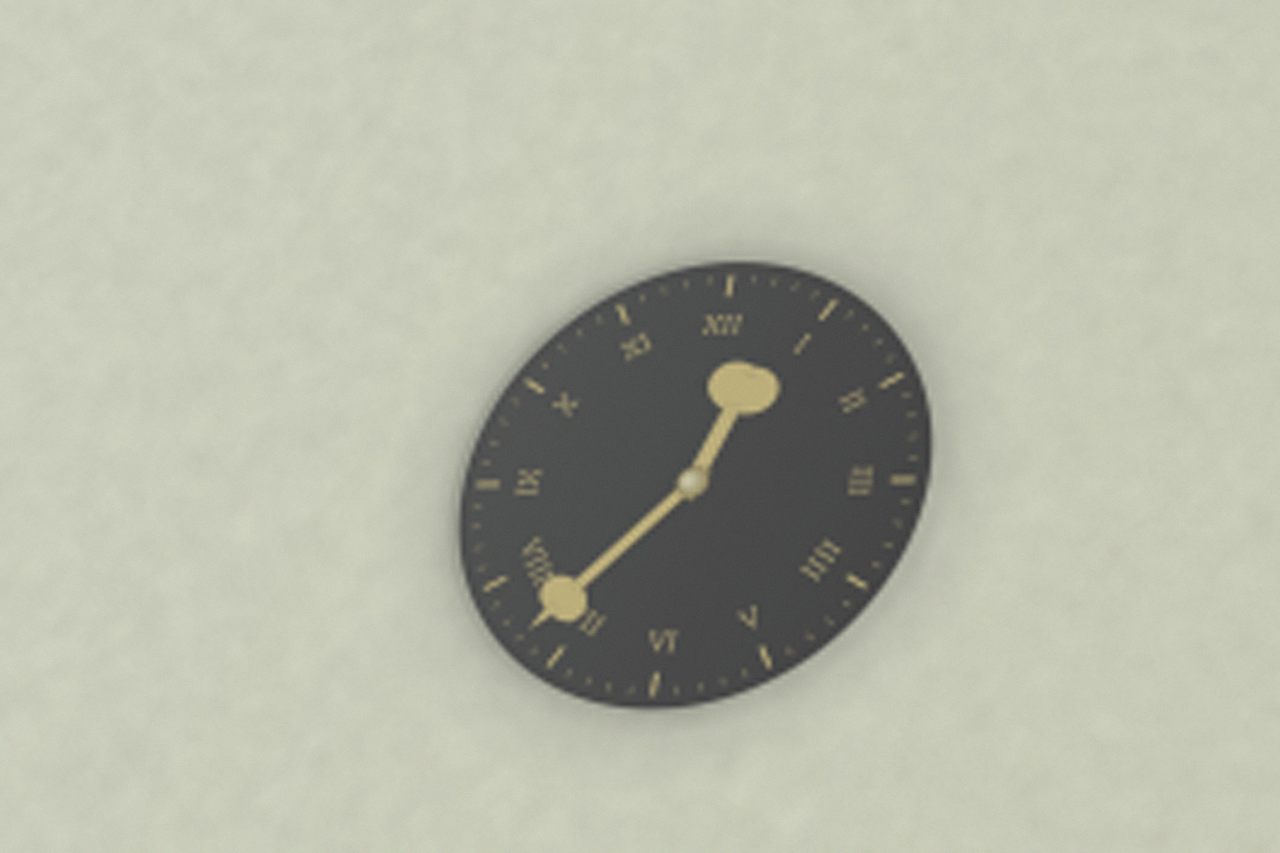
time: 12:37
